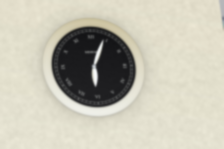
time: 6:04
